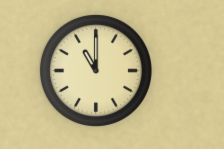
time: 11:00
